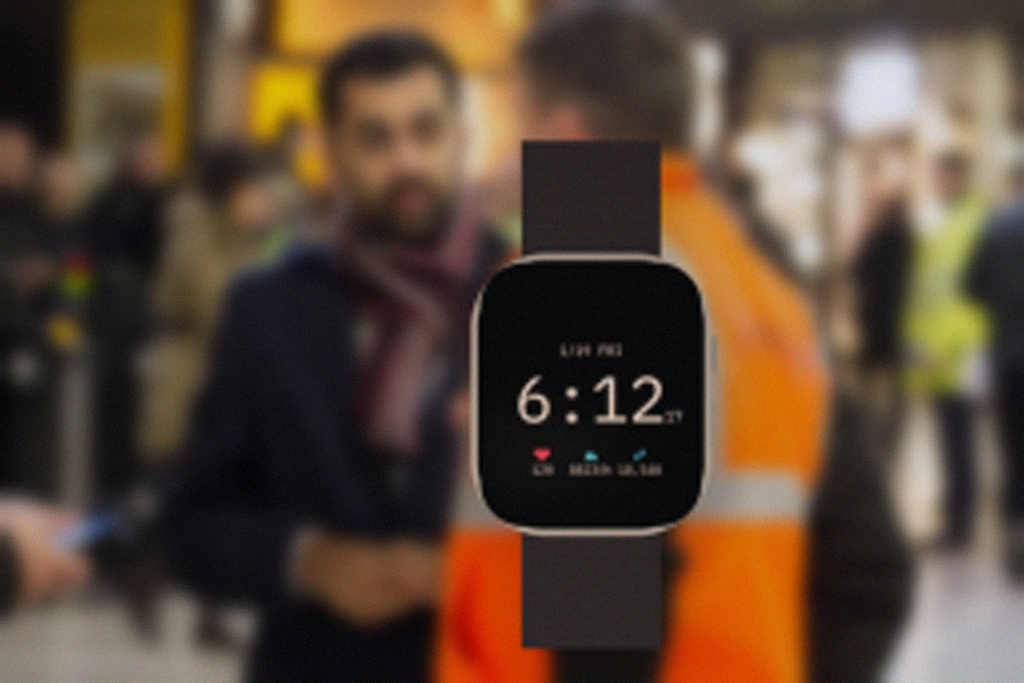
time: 6:12
